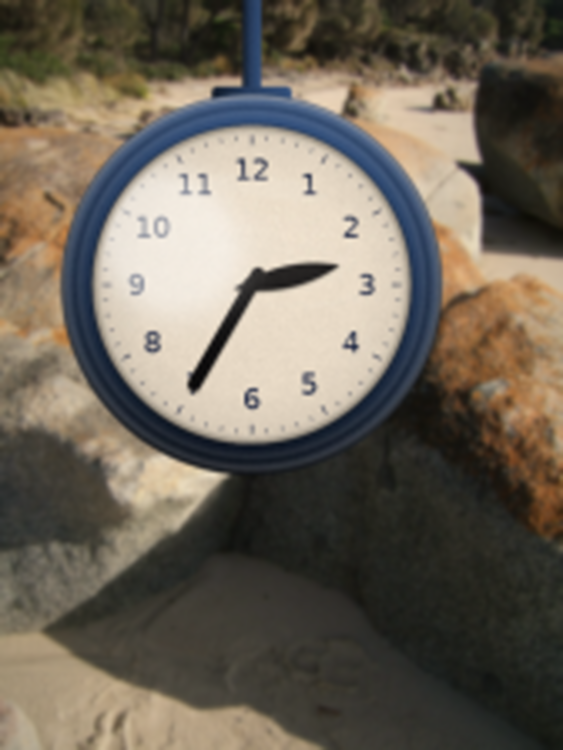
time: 2:35
